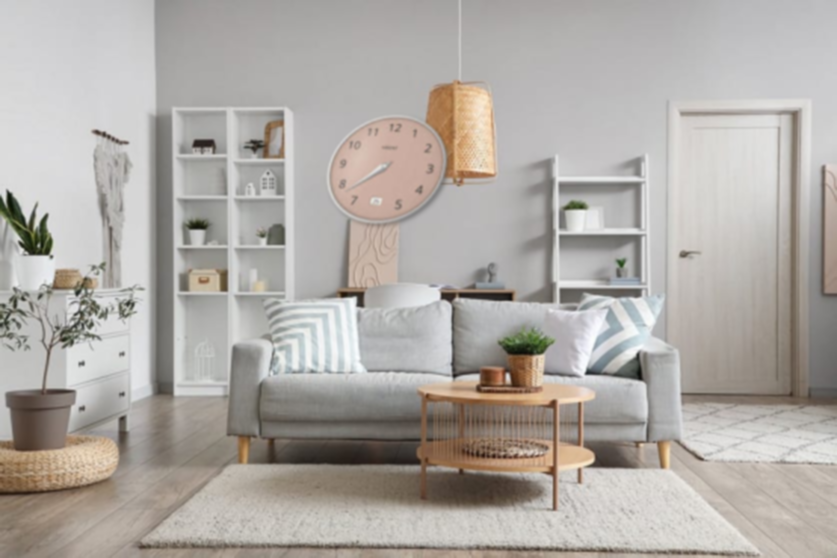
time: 7:38
